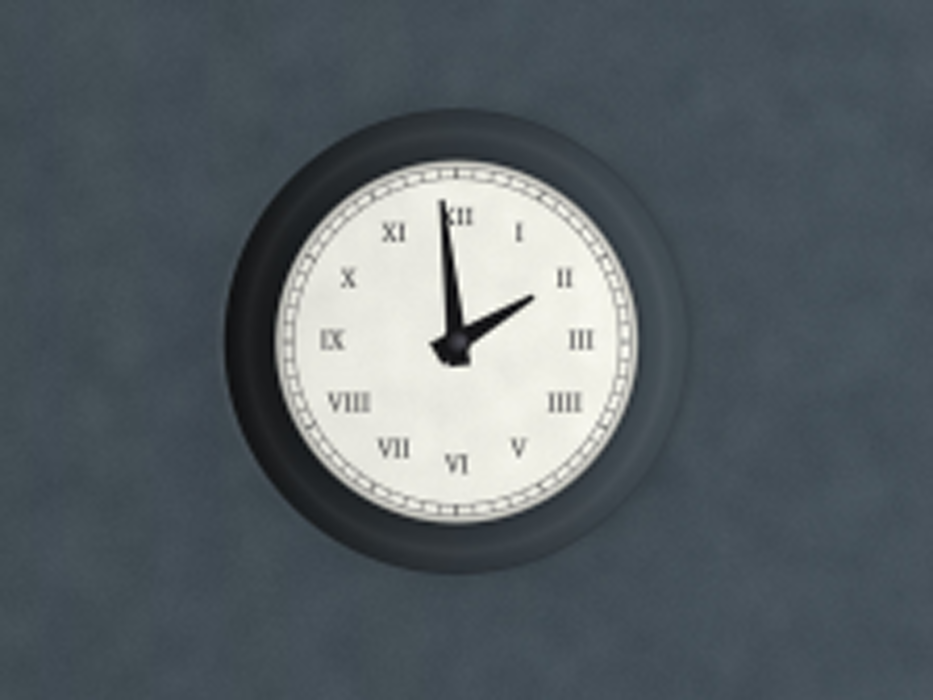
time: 1:59
